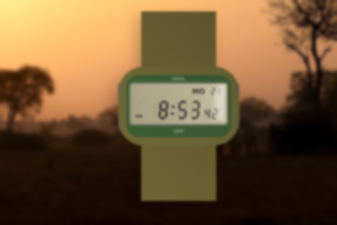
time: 8:53
